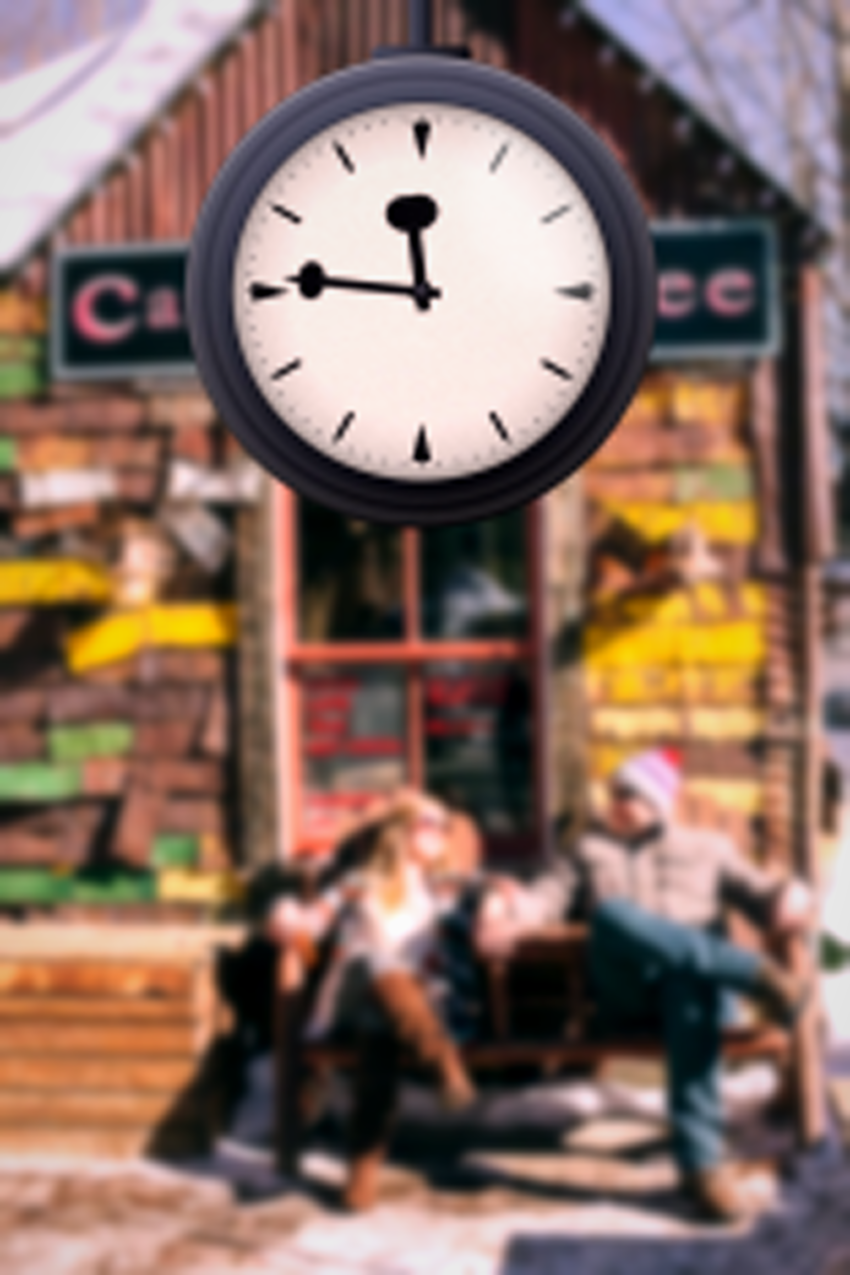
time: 11:46
